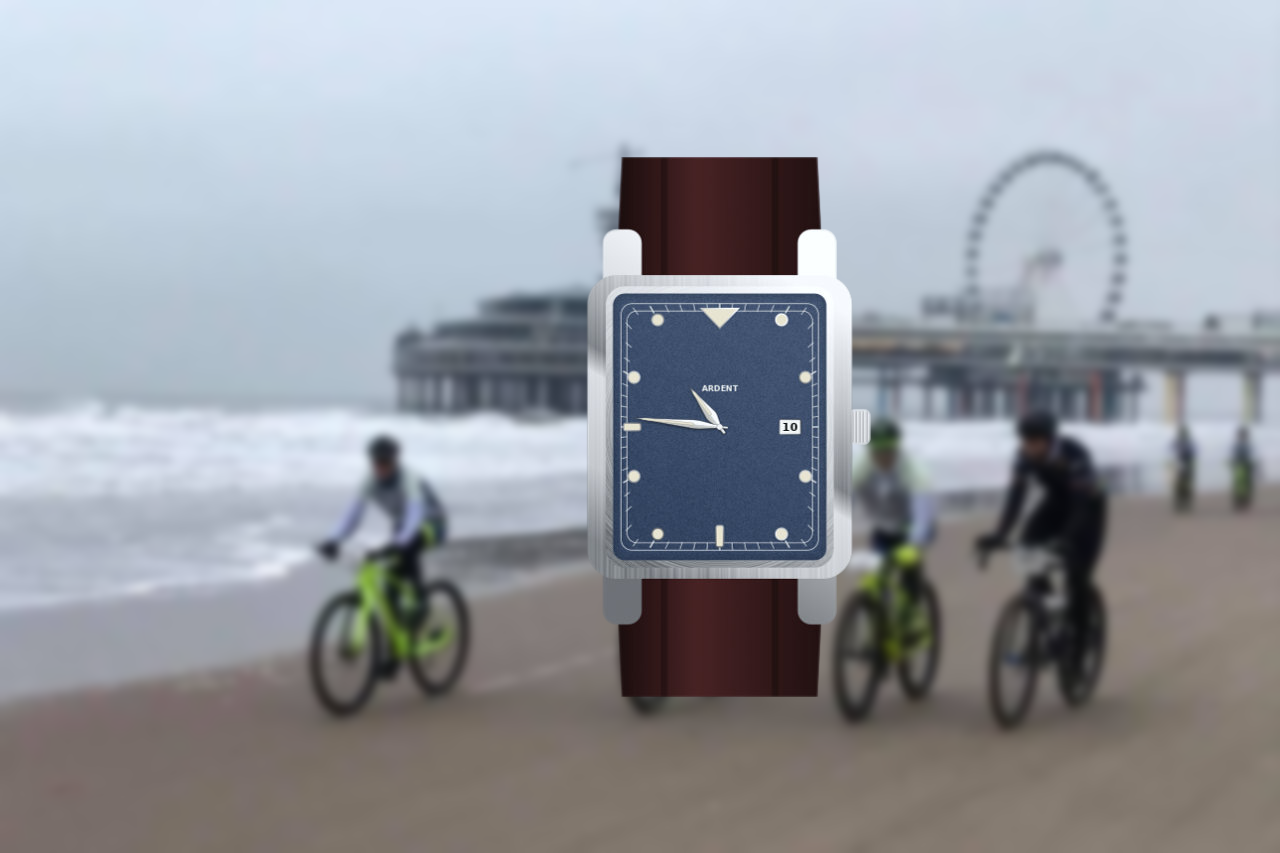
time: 10:46
